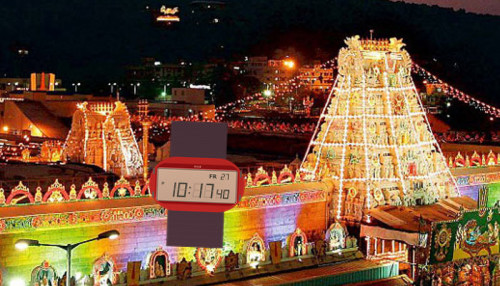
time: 10:17:40
